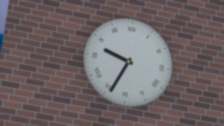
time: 9:34
